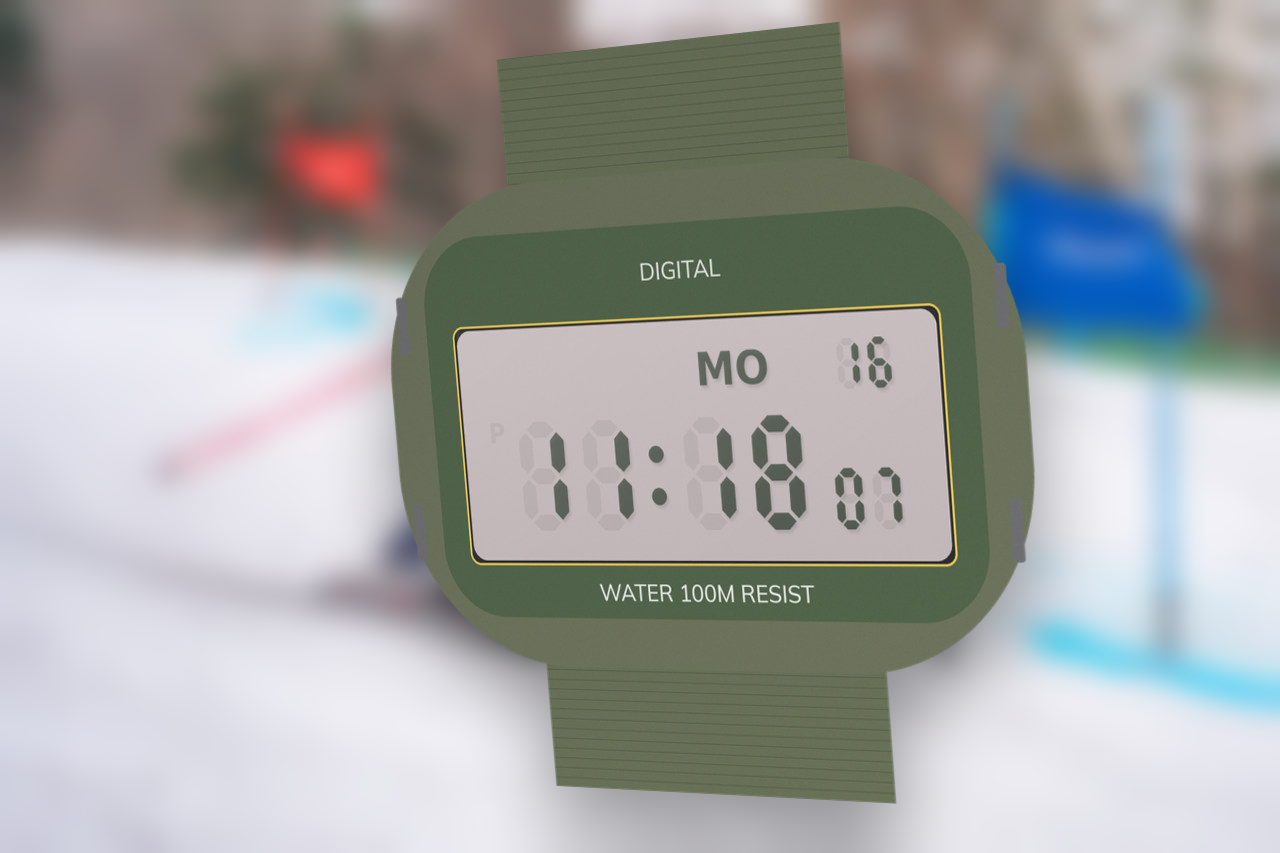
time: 11:18:07
